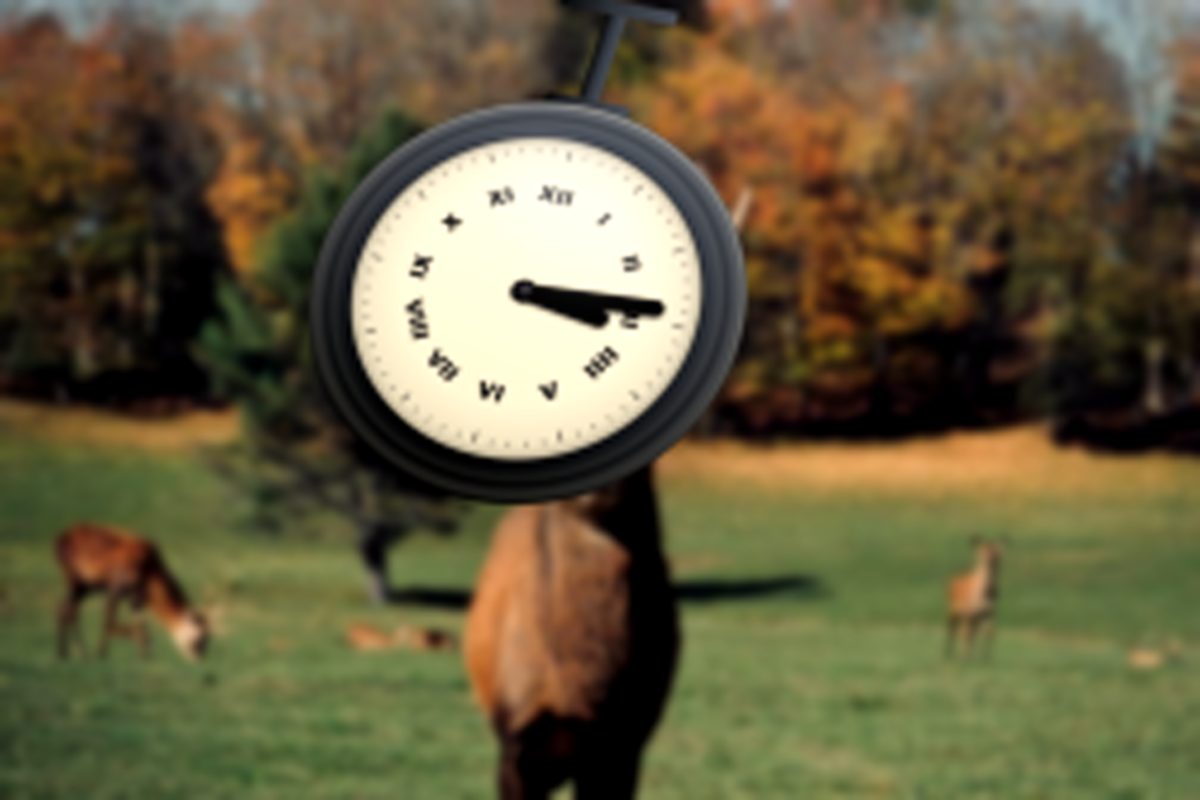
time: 3:14
